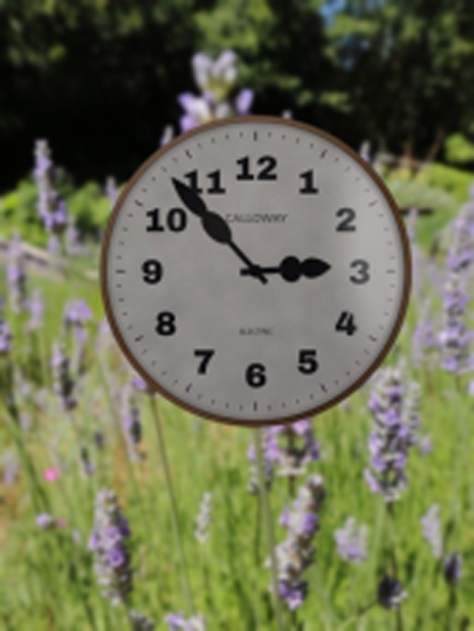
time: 2:53
